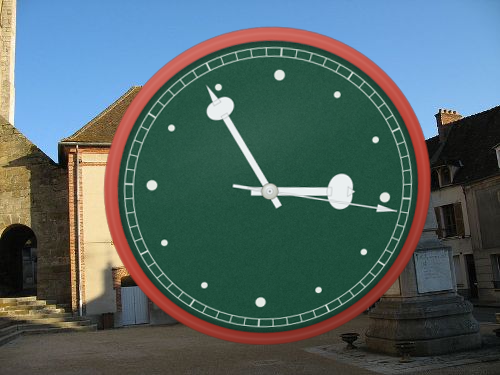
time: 2:54:16
